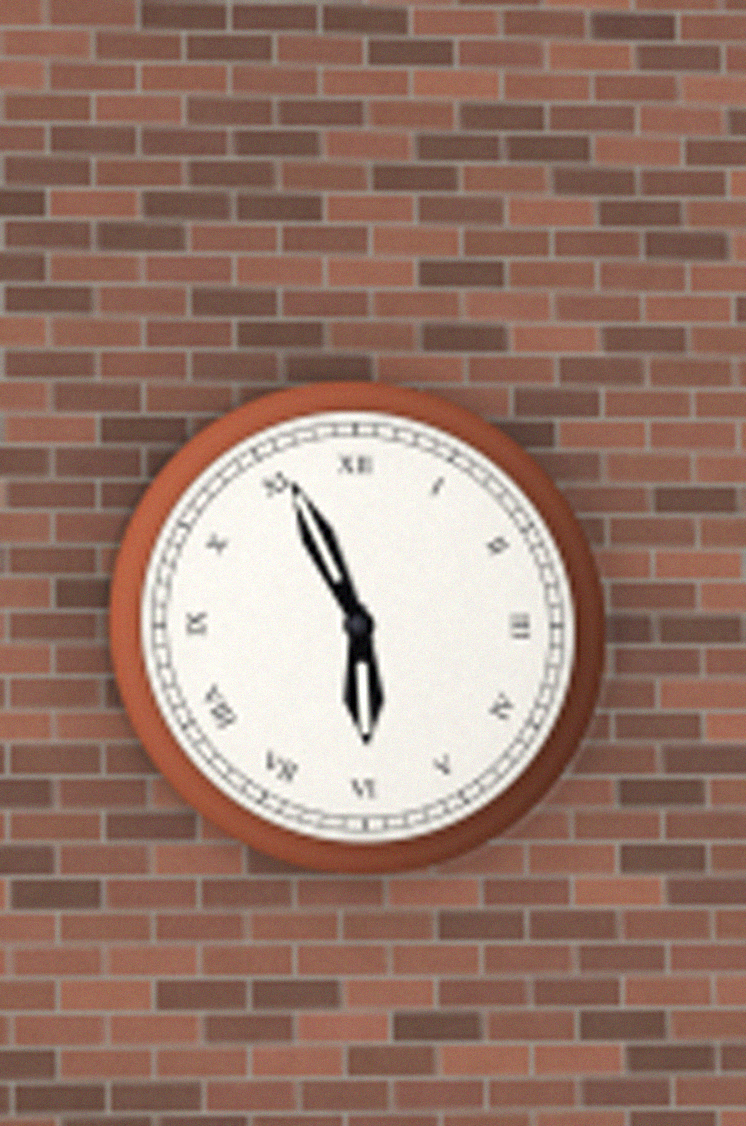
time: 5:56
